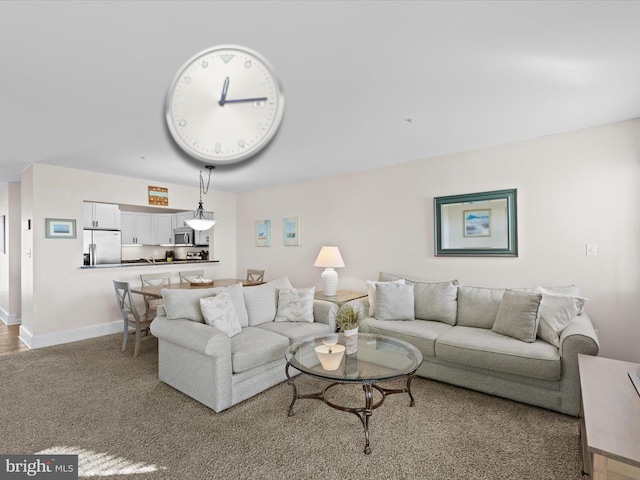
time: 12:14
